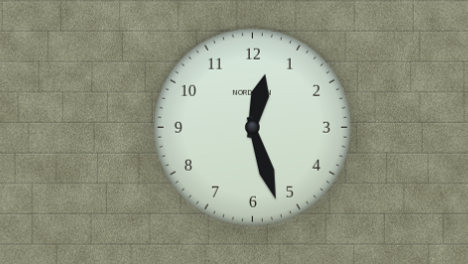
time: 12:27
